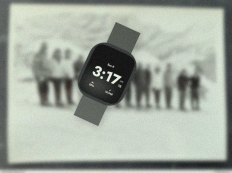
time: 3:17
